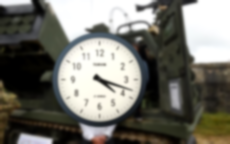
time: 4:18
